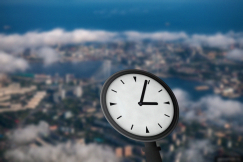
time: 3:04
